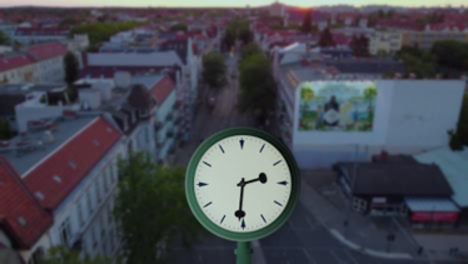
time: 2:31
